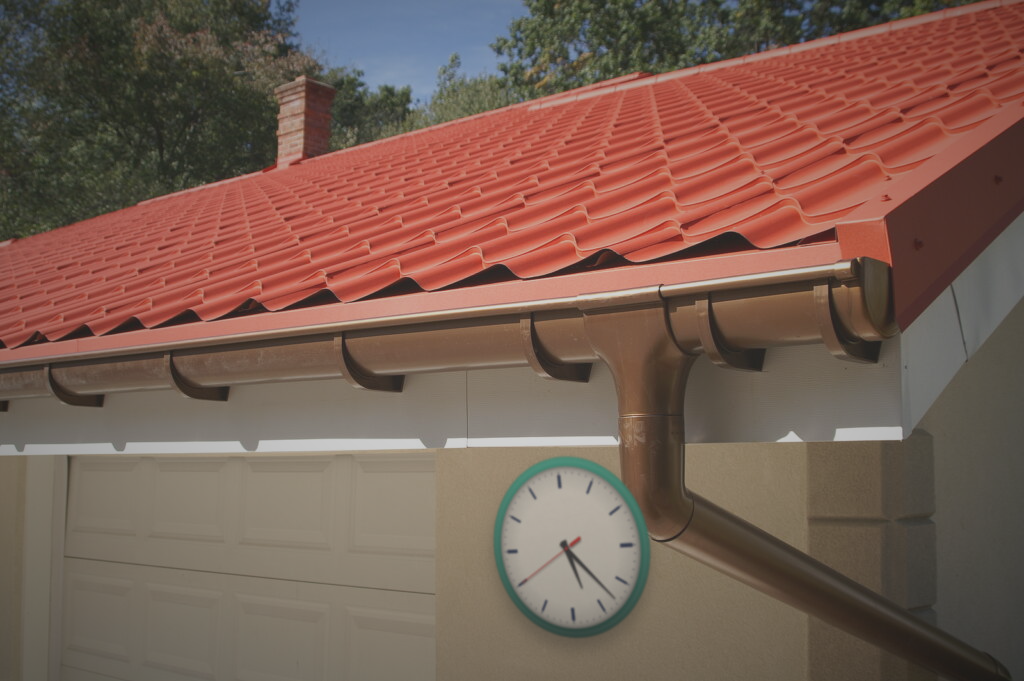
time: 5:22:40
